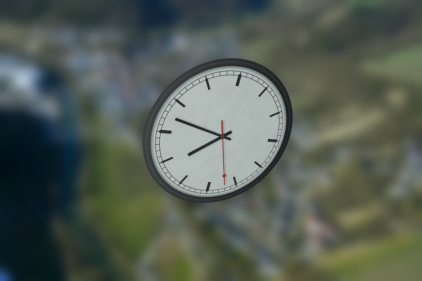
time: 7:47:27
